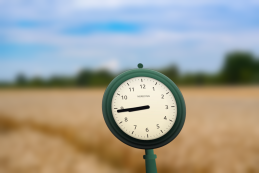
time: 8:44
